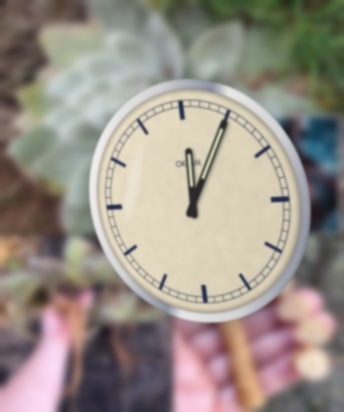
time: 12:05
